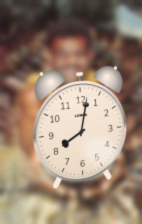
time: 8:02
